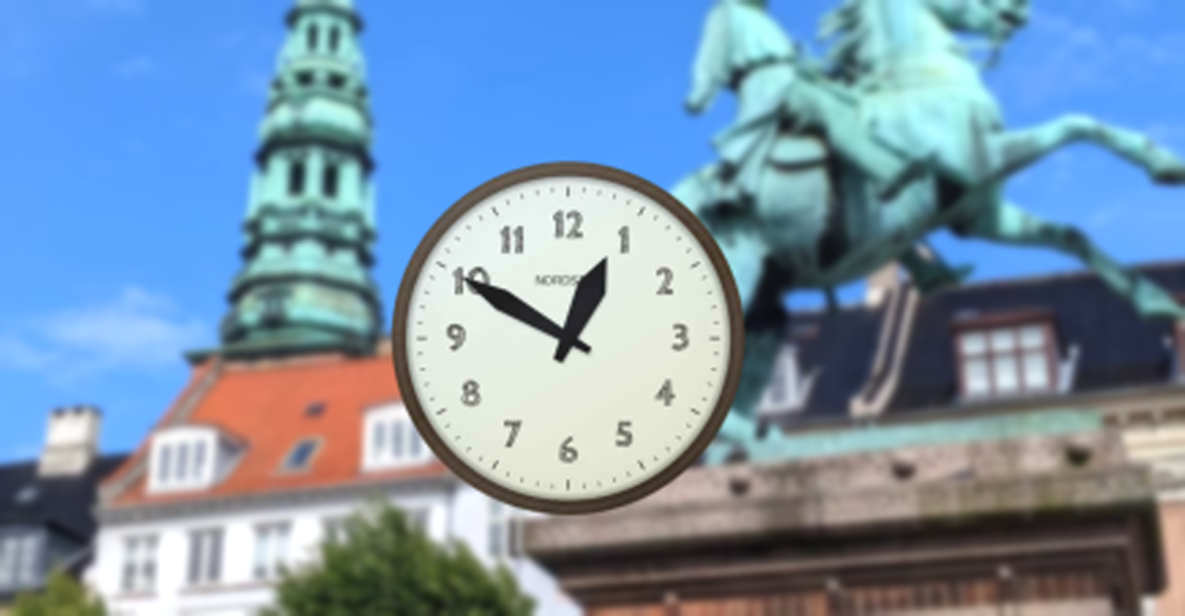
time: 12:50
